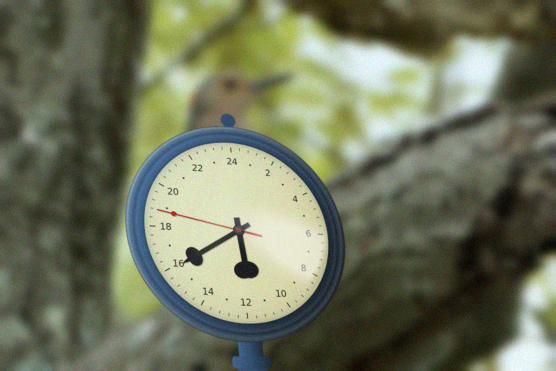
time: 11:39:47
